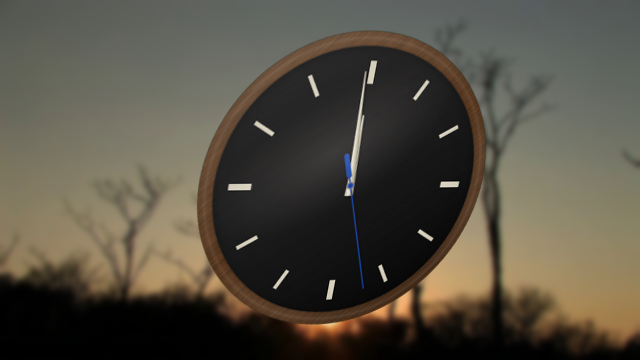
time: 11:59:27
